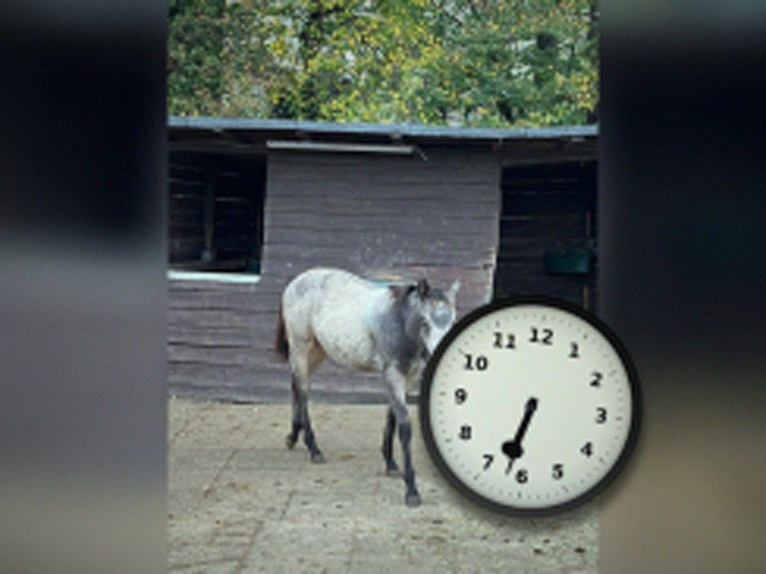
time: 6:32
